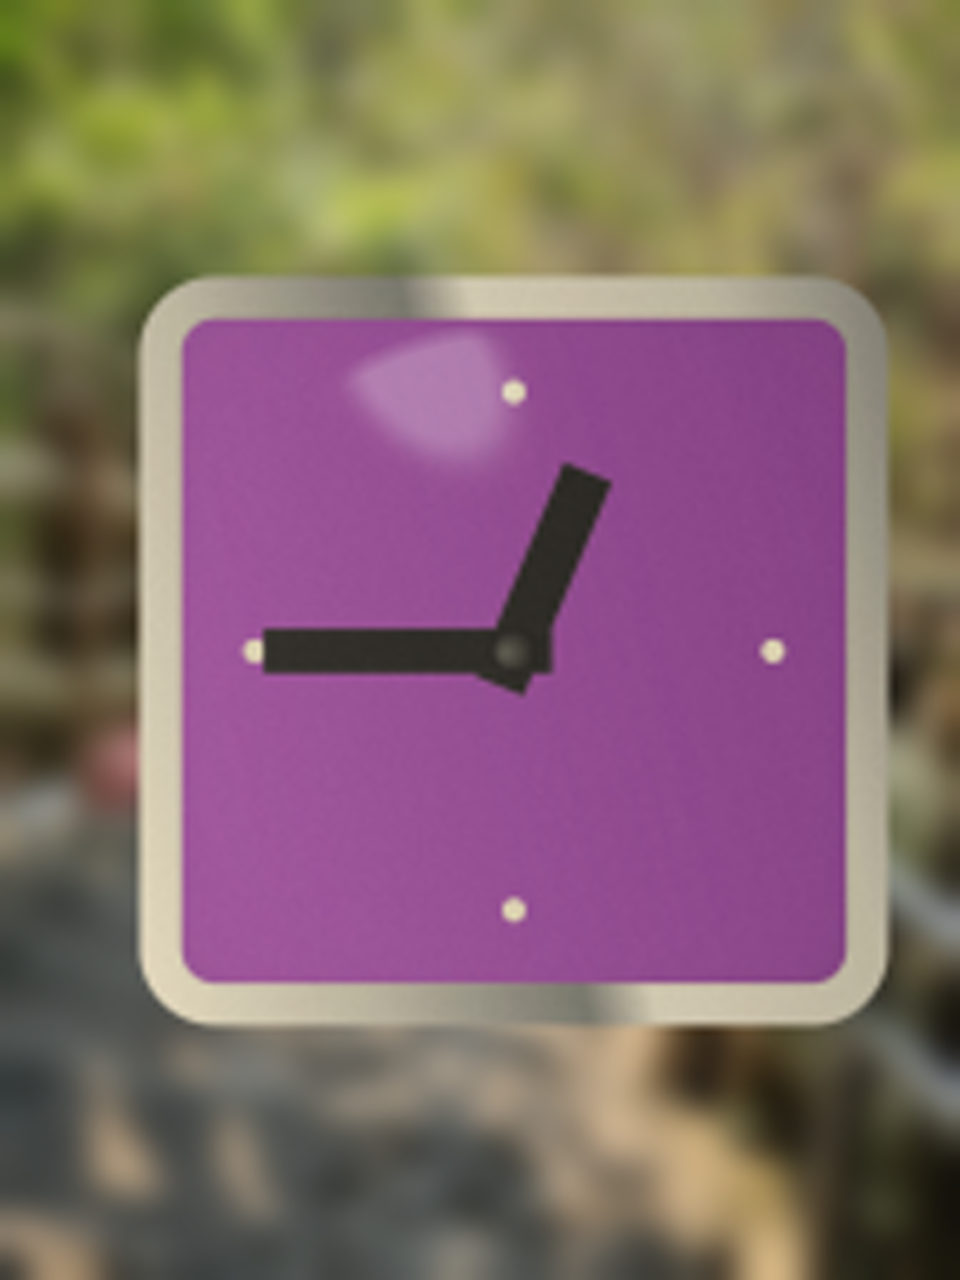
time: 12:45
